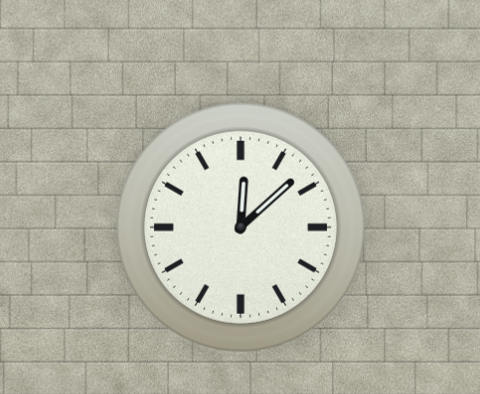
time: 12:08
